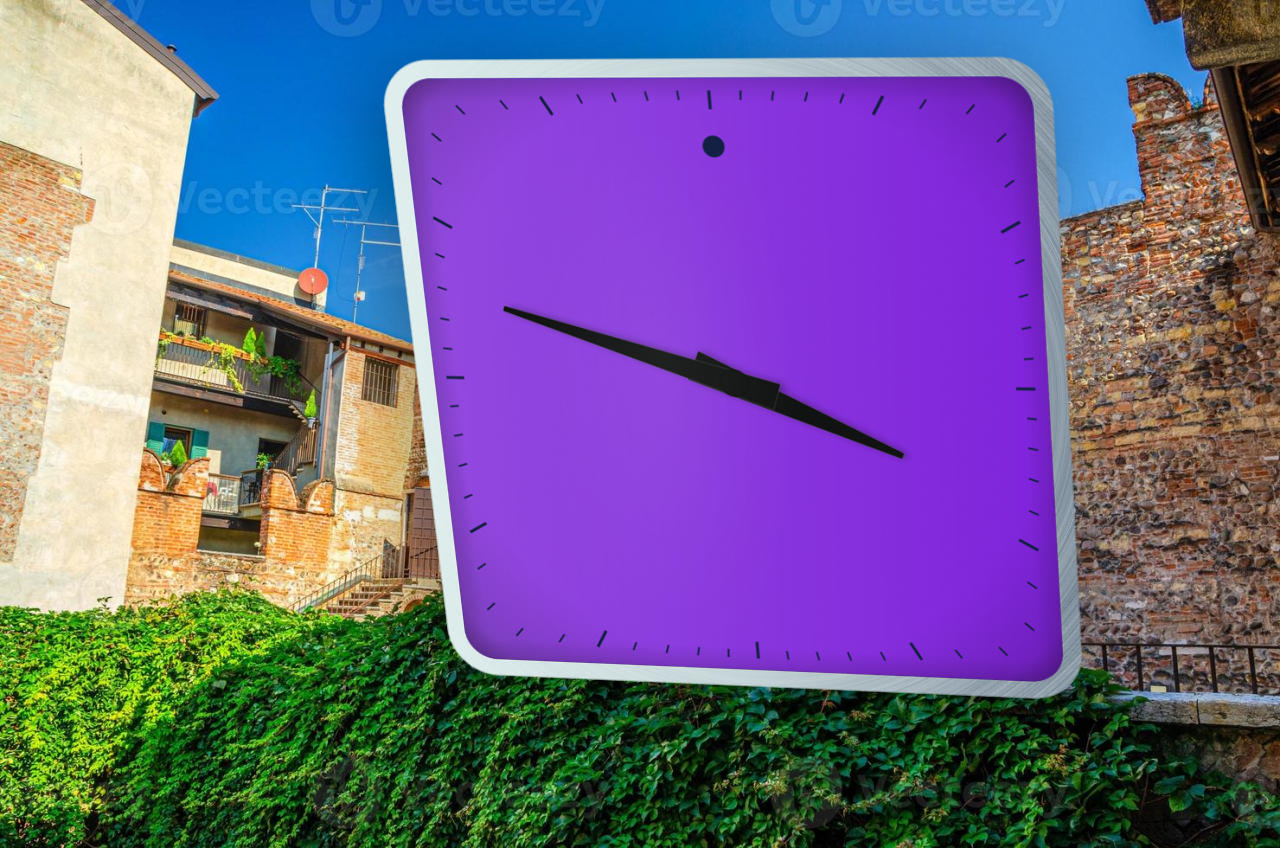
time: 3:48
